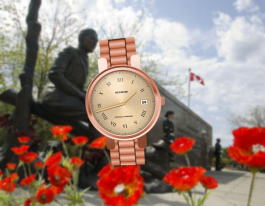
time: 1:43
